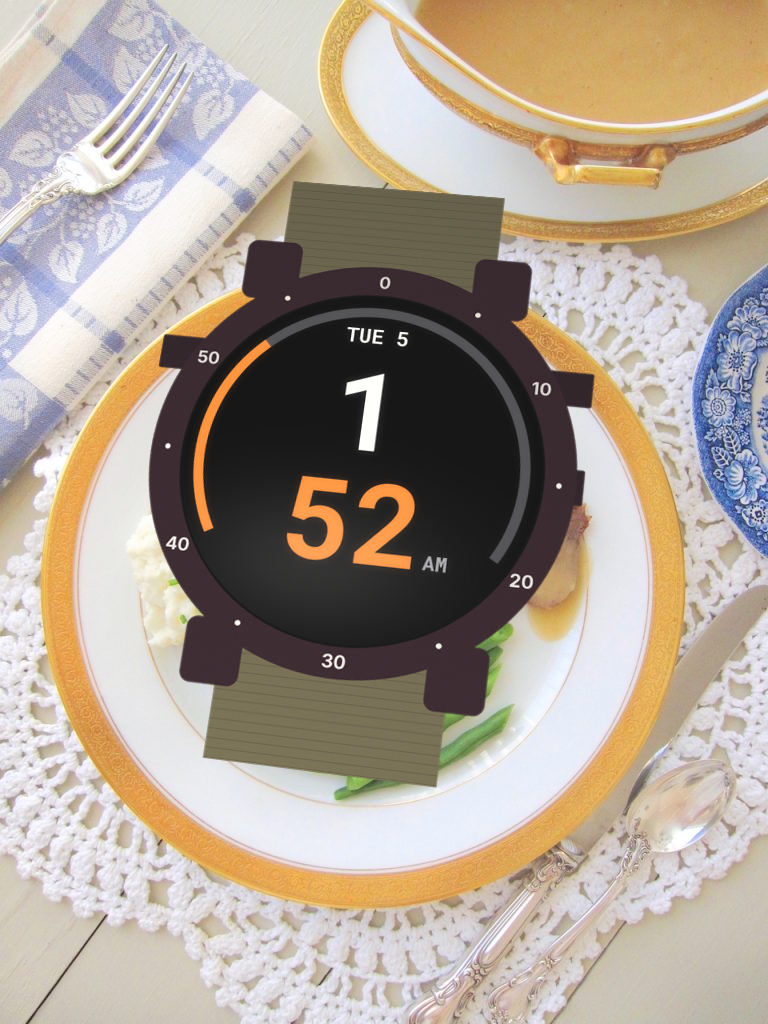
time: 1:52
